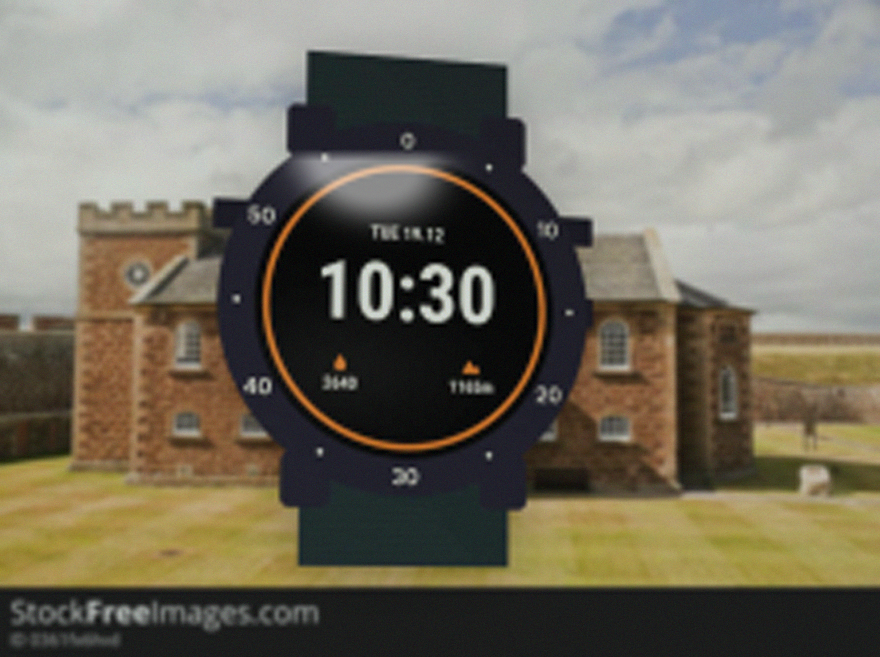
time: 10:30
